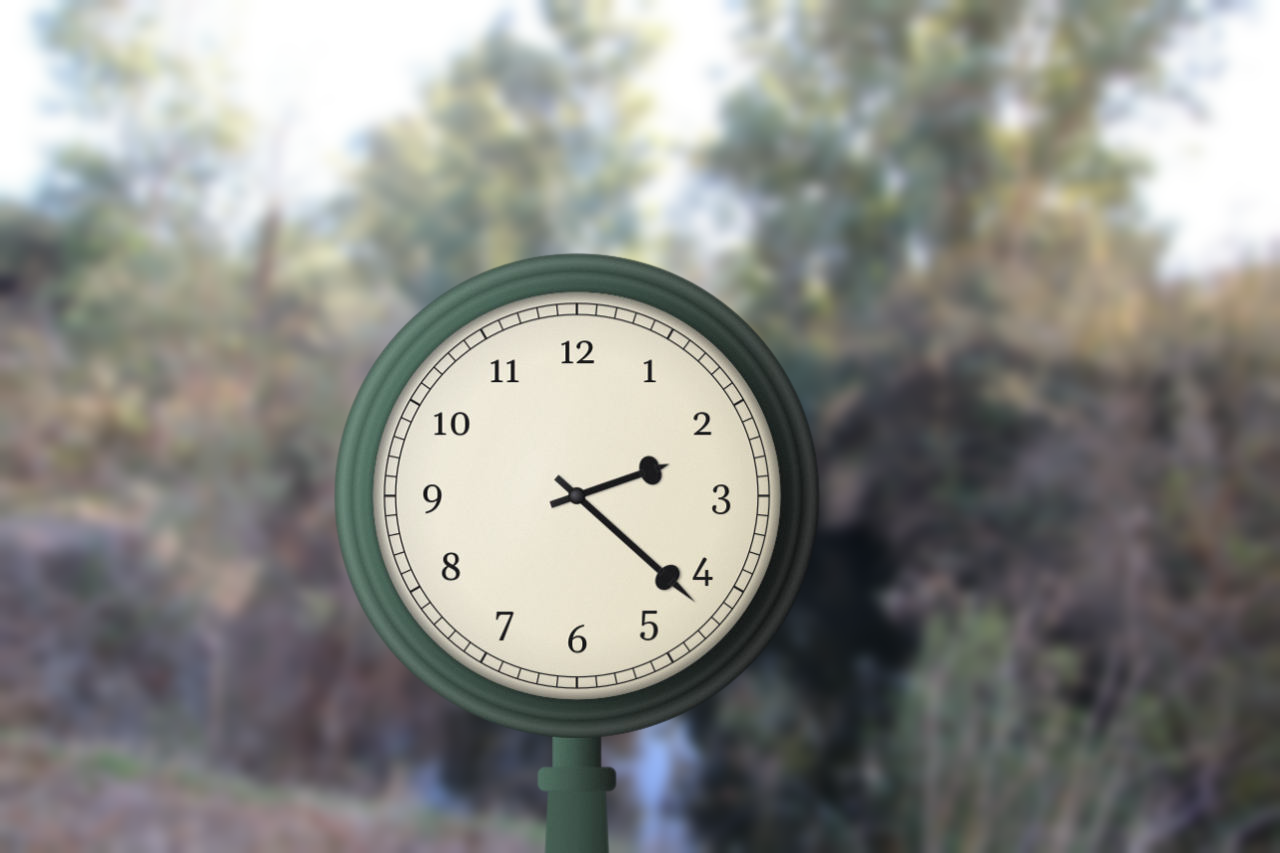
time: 2:22
